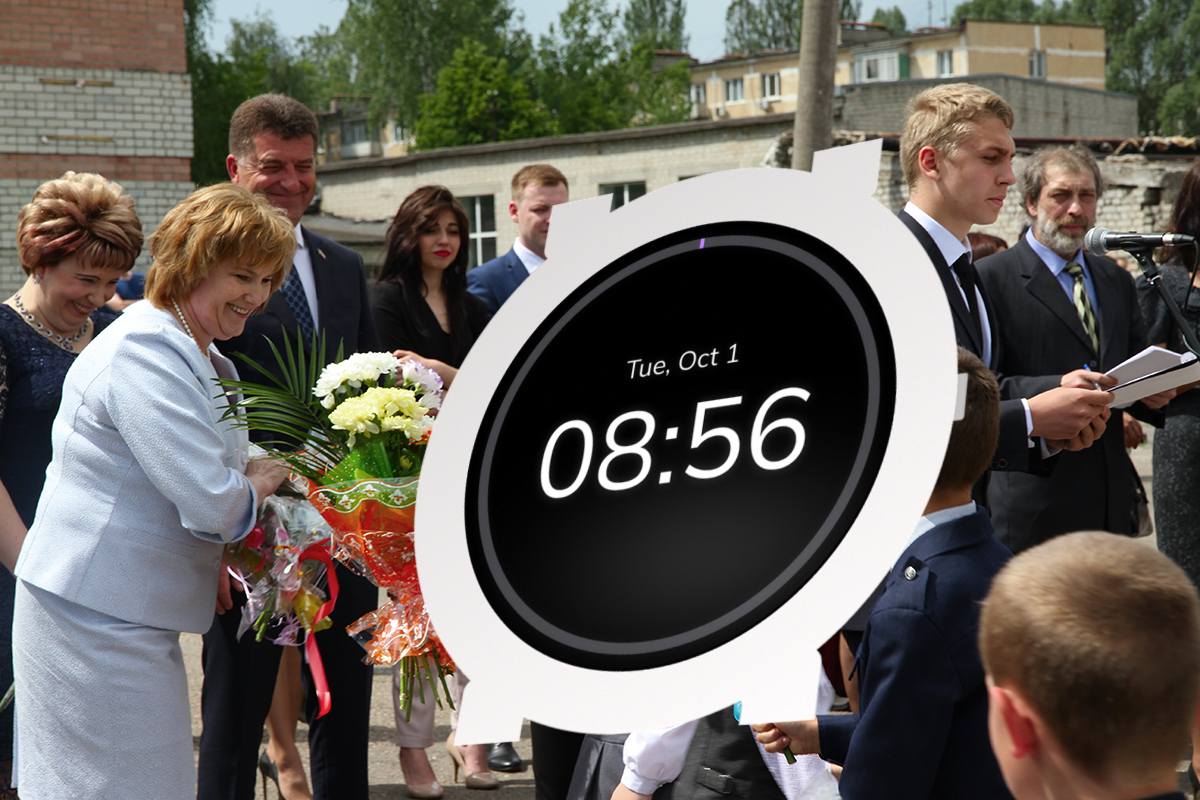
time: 8:56
